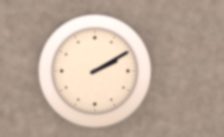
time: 2:10
